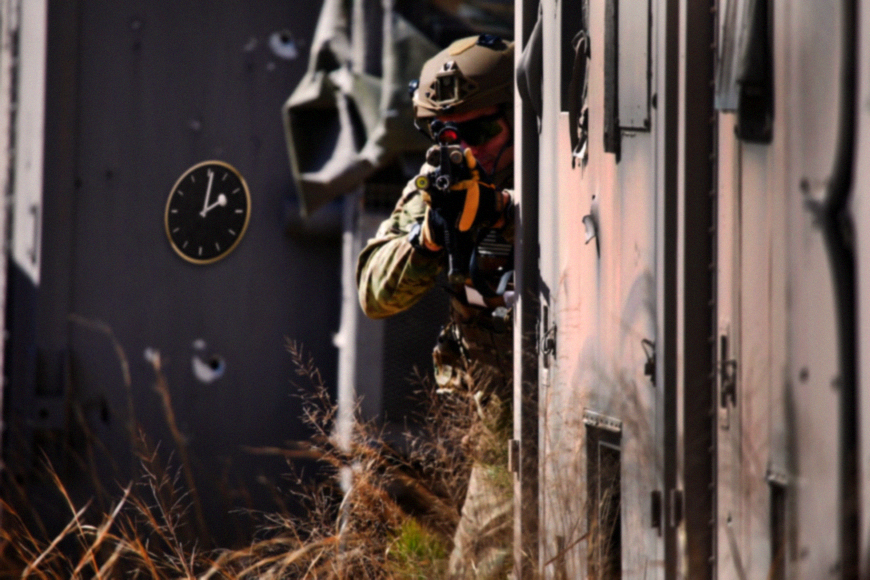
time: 2:01
